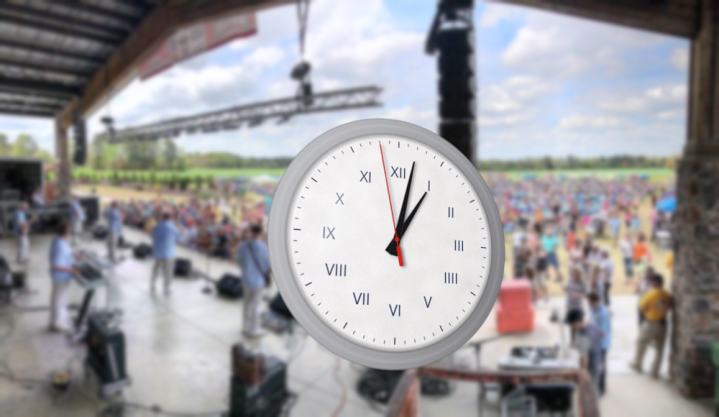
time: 1:01:58
